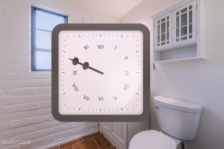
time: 9:49
